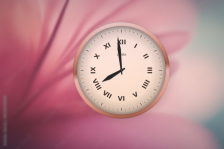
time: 7:59
